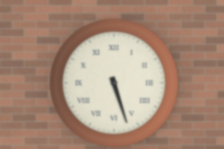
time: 5:27
